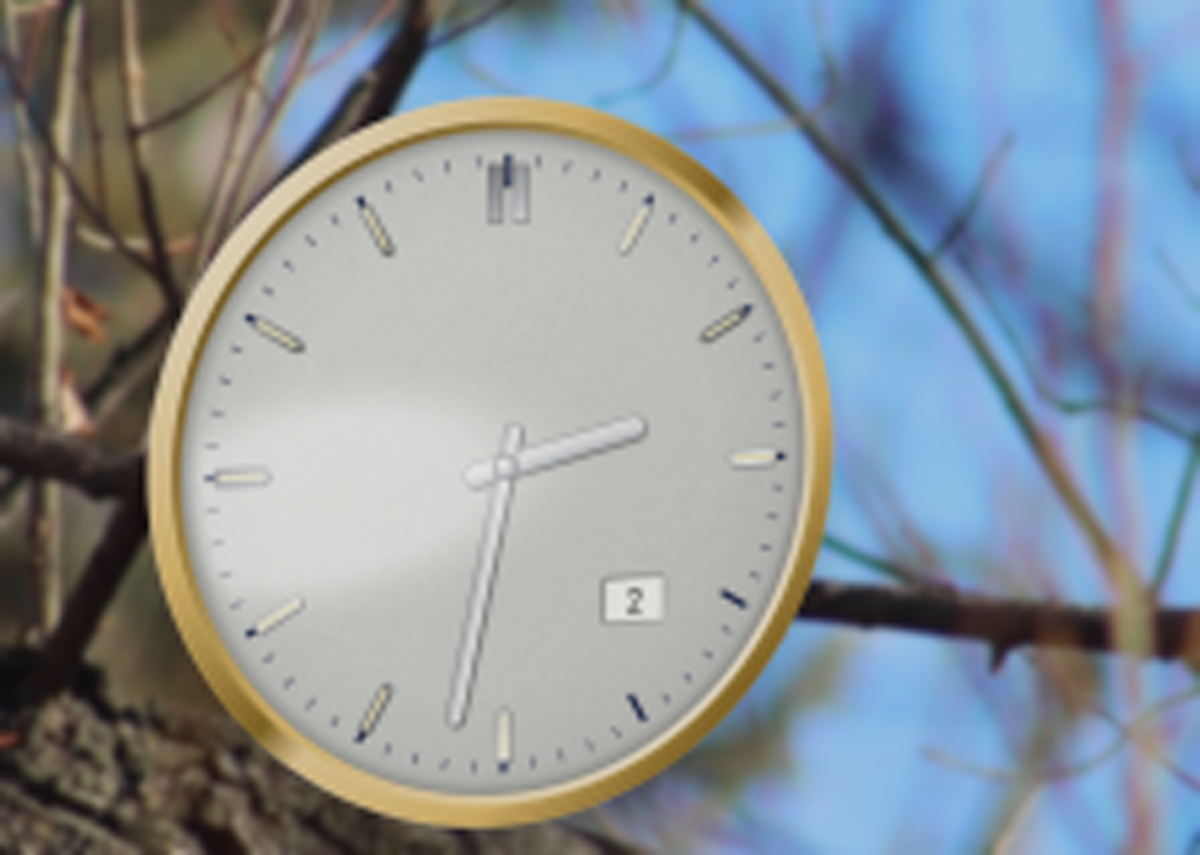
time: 2:32
